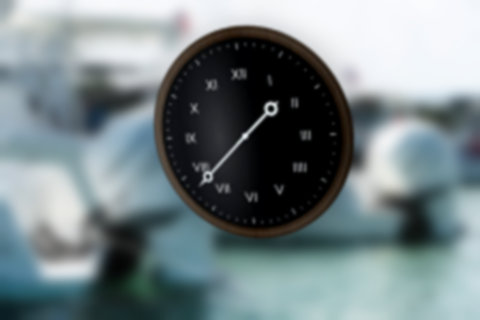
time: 1:38
